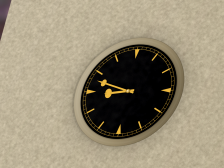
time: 8:48
